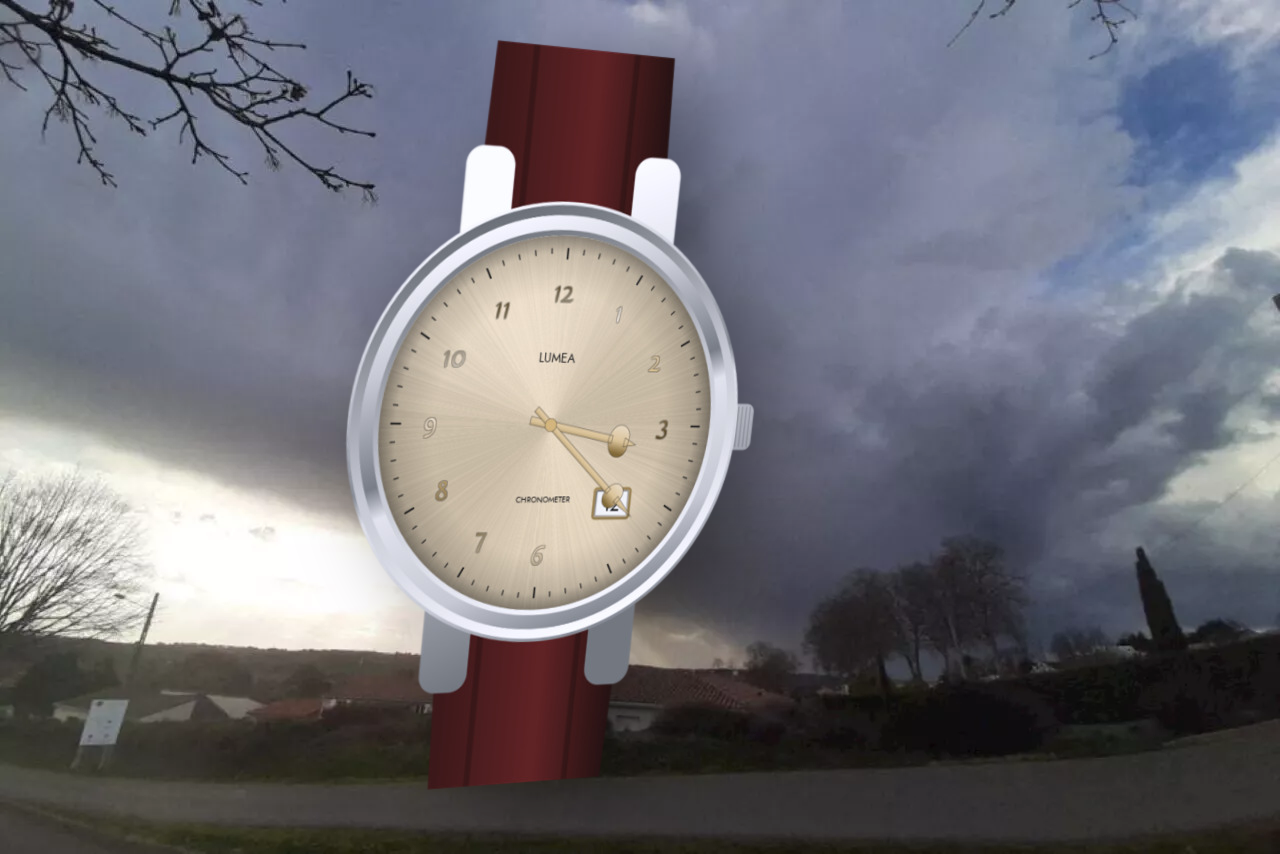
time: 3:22
